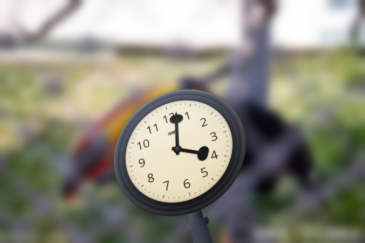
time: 4:02
